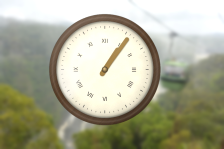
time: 1:06
